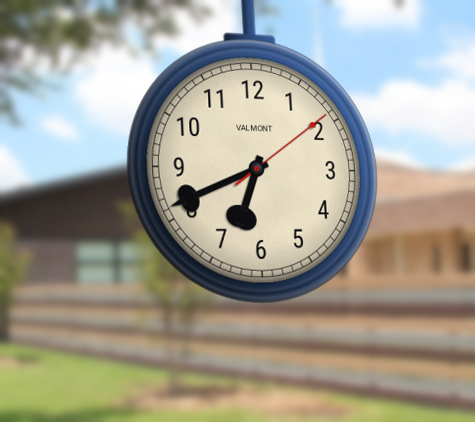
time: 6:41:09
